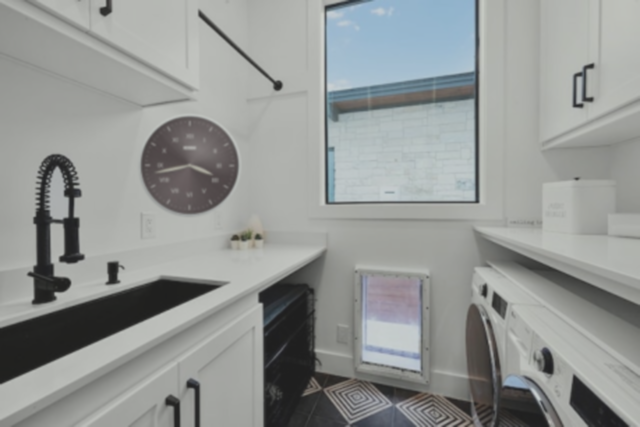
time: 3:43
